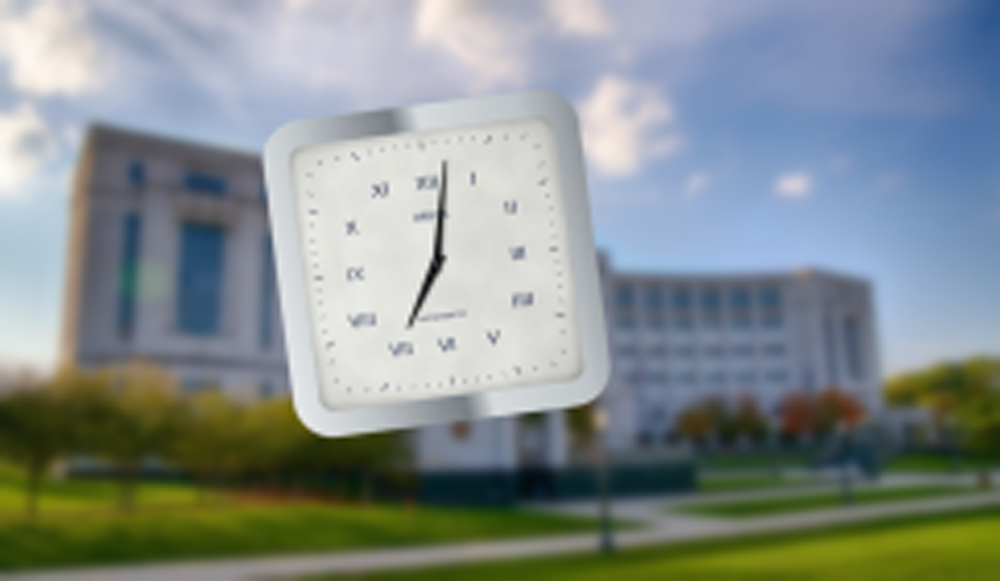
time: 7:02
